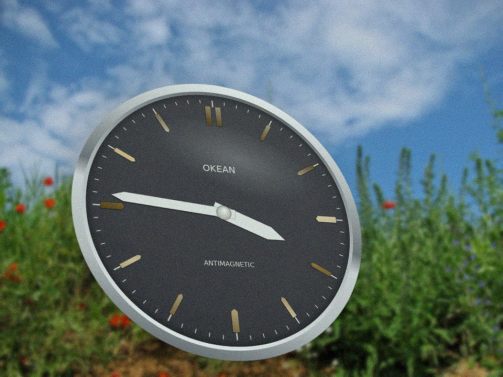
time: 3:46
